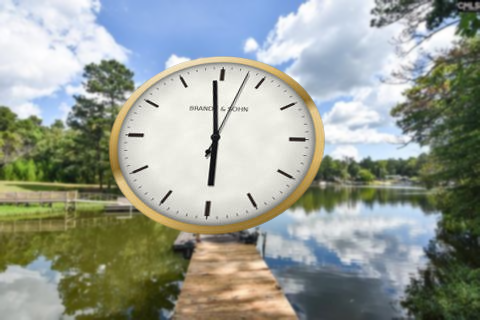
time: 5:59:03
